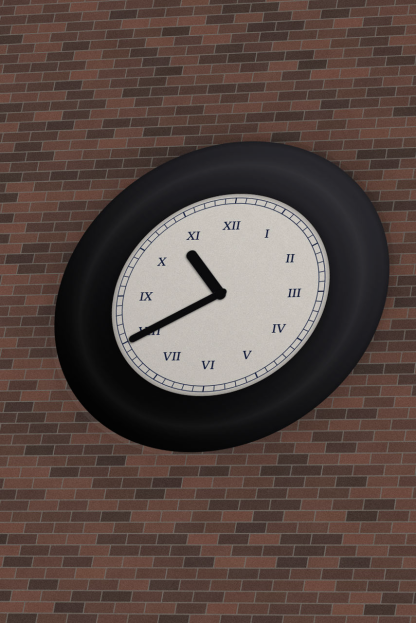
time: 10:40
